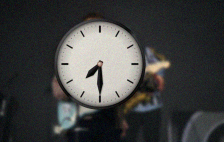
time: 7:30
